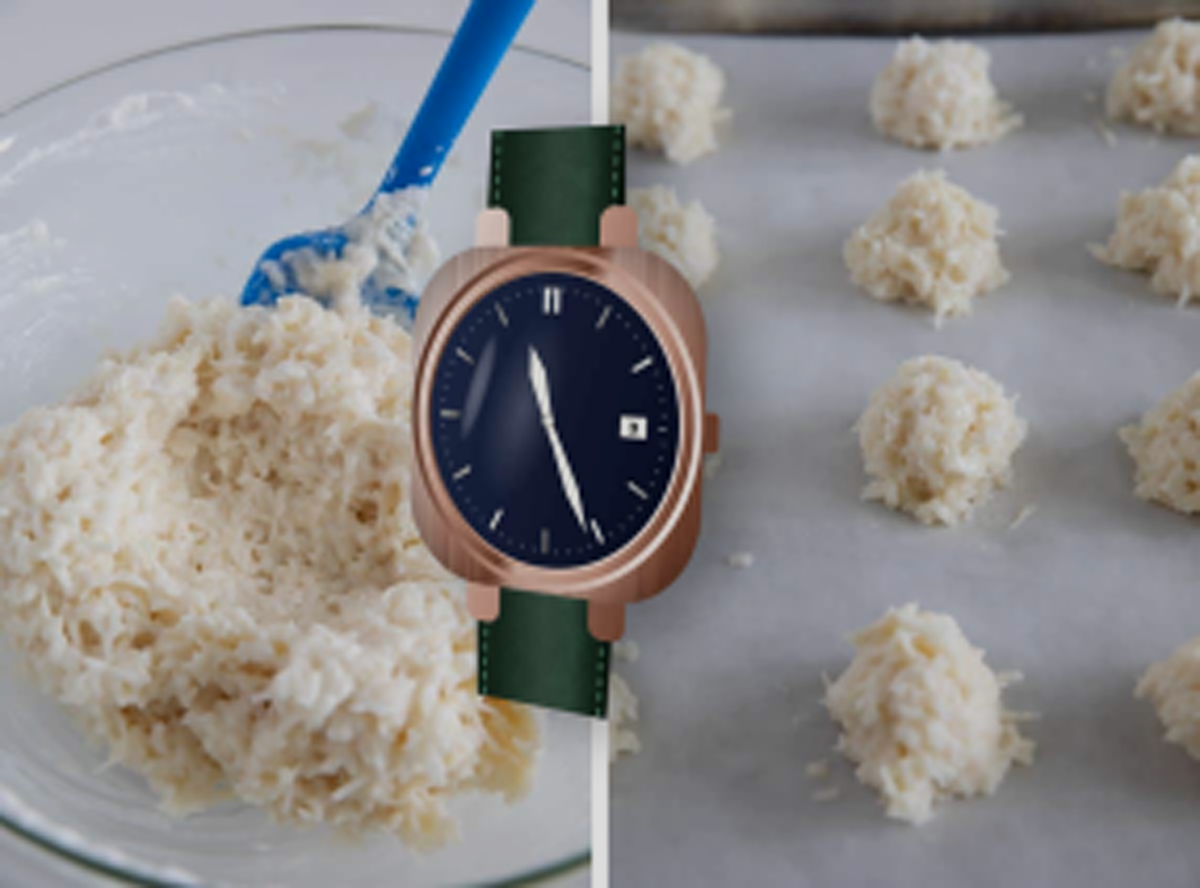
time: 11:26
